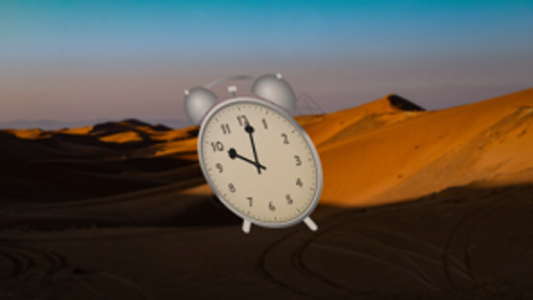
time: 10:01
